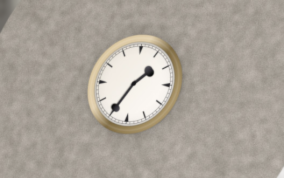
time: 1:35
